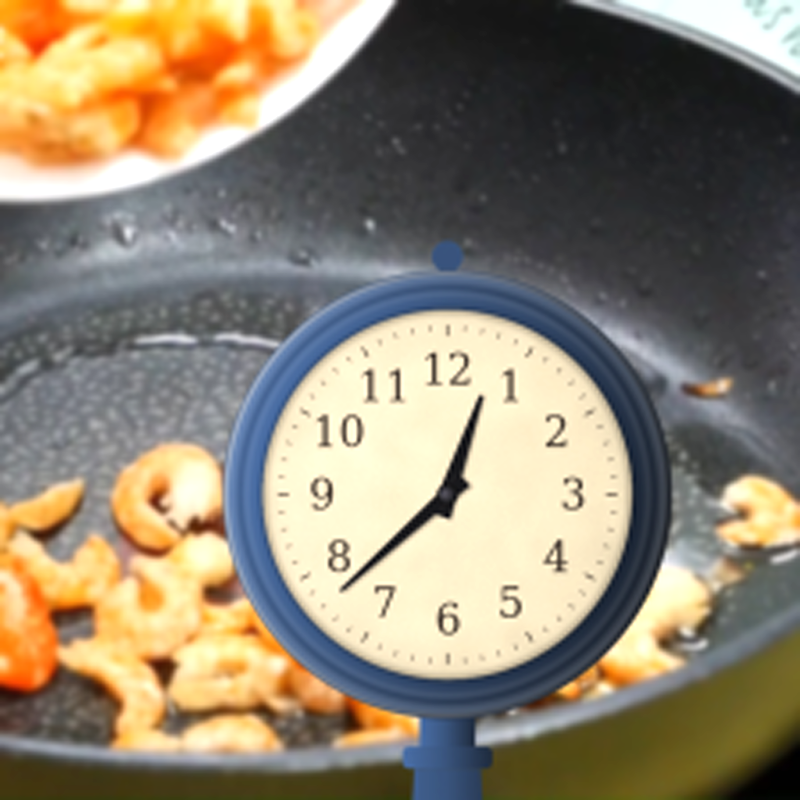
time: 12:38
